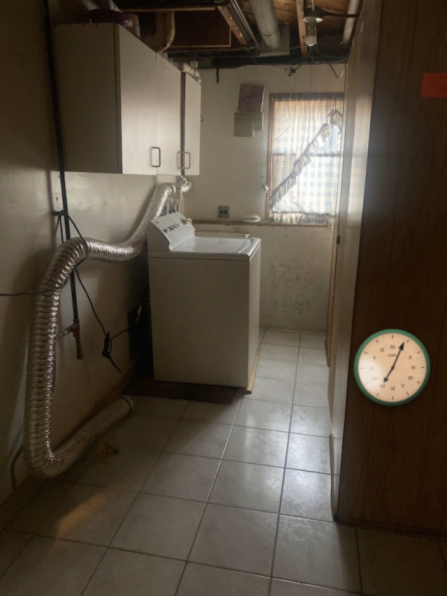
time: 7:04
